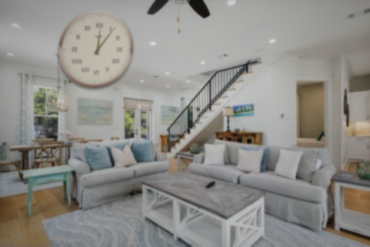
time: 12:06
